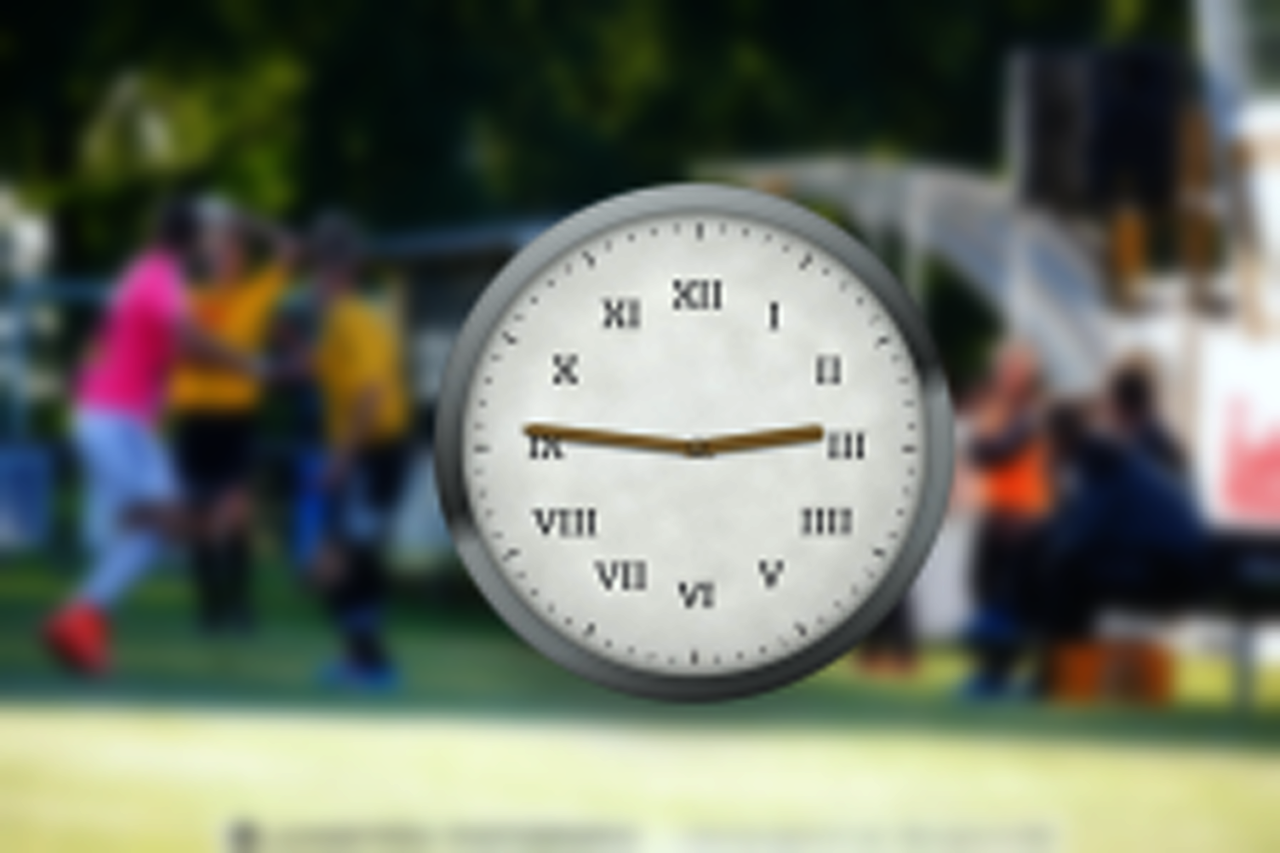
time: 2:46
